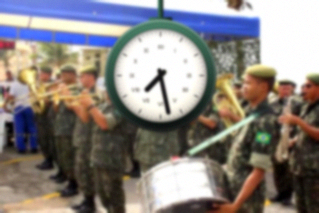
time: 7:28
